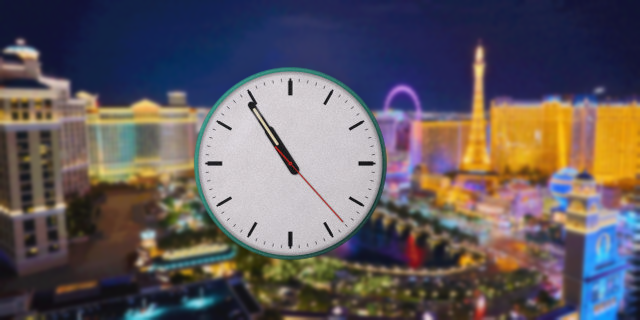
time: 10:54:23
